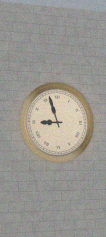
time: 8:57
